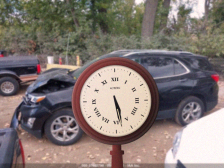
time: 5:28
